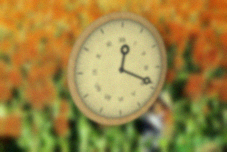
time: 12:19
